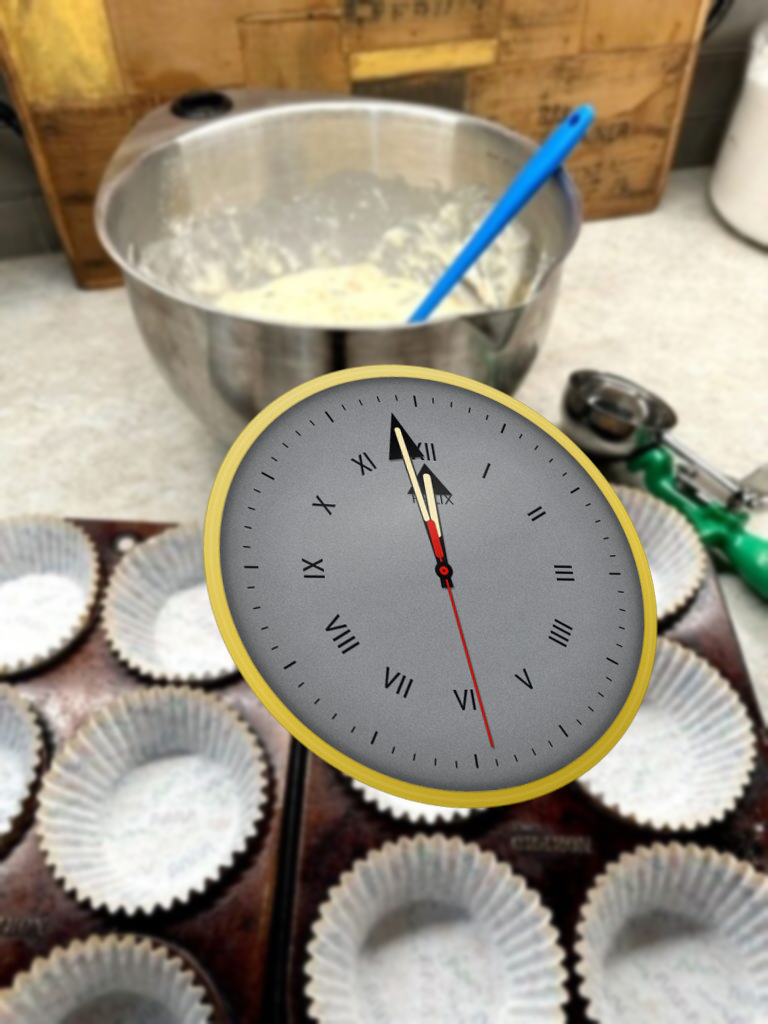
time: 11:58:29
